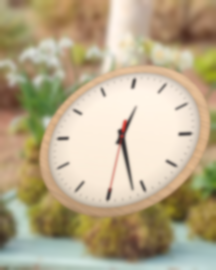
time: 12:26:30
